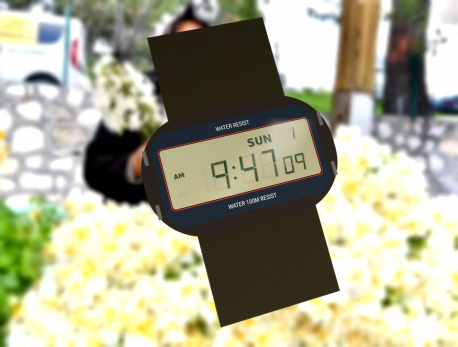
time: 9:47:09
